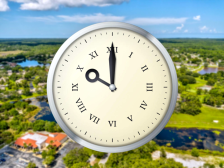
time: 10:00
